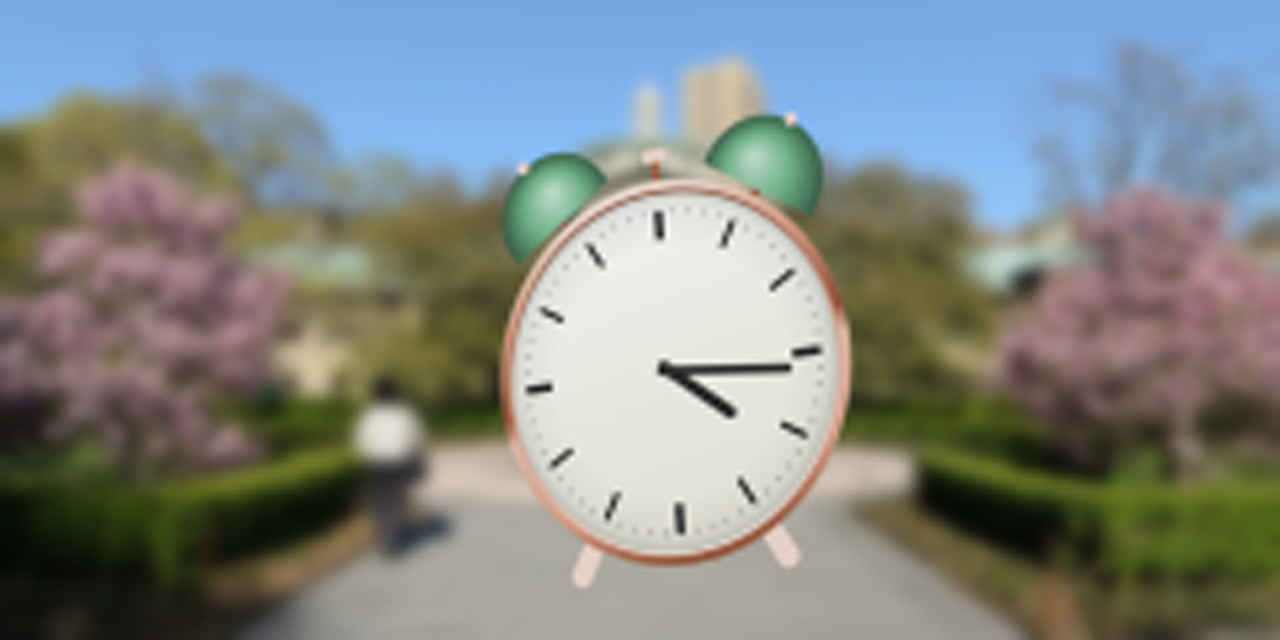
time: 4:16
